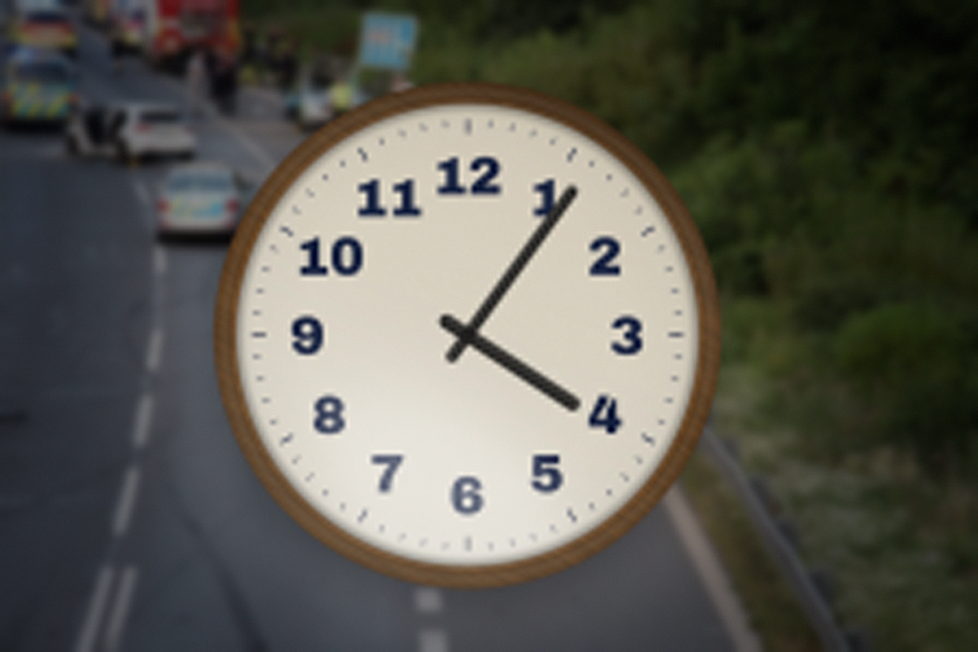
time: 4:06
